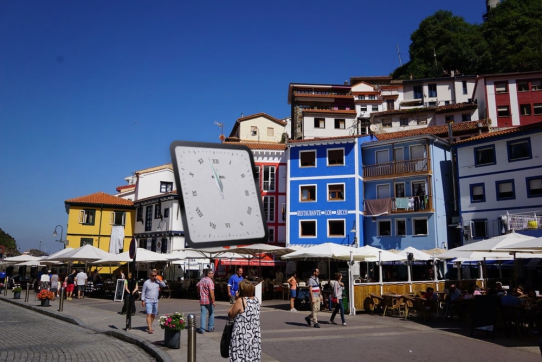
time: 11:58
